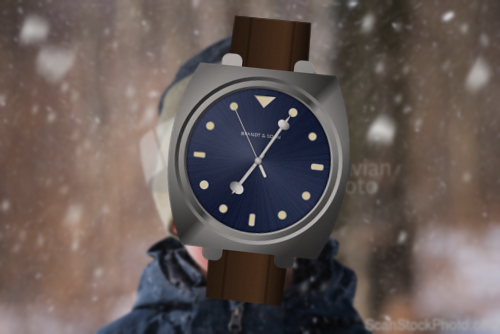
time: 7:04:55
